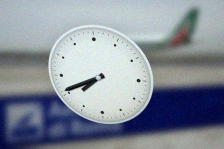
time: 7:41
